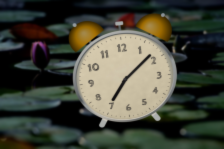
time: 7:08
